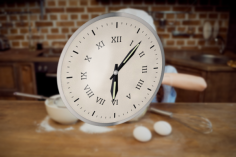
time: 6:07
